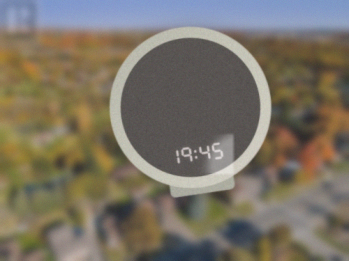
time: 19:45
